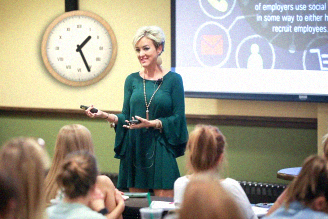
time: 1:26
